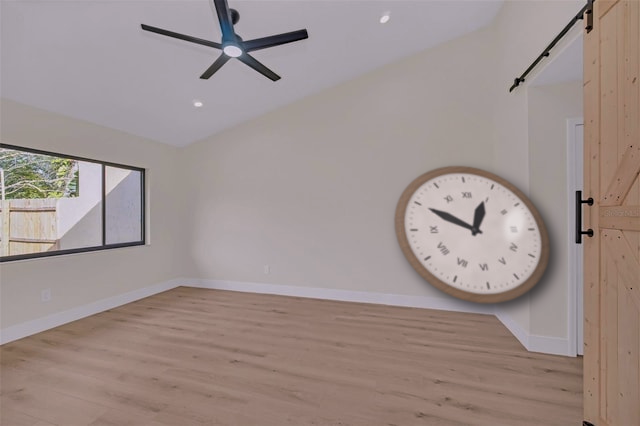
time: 12:50
